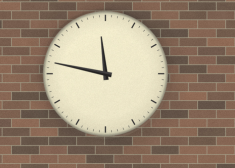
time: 11:47
